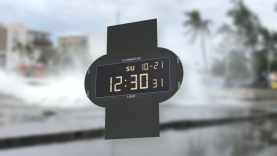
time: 12:30:31
